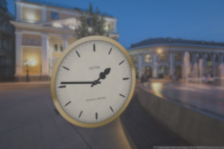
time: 1:46
